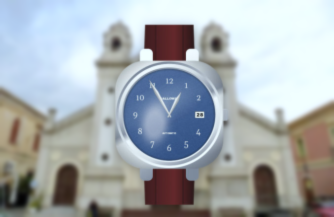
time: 12:55
